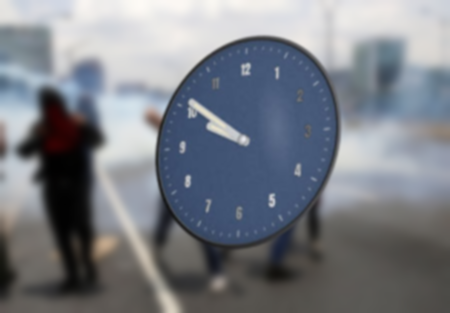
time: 9:51
